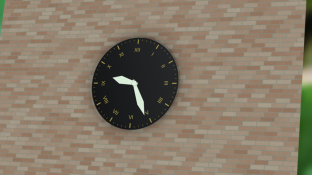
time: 9:26
